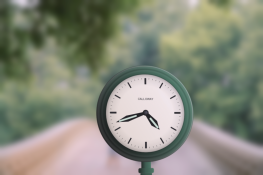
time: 4:42
